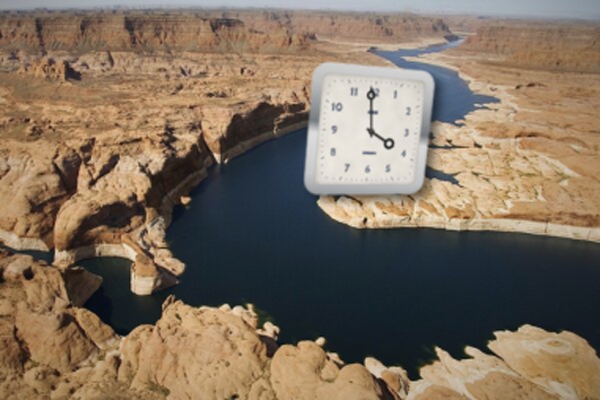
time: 3:59
